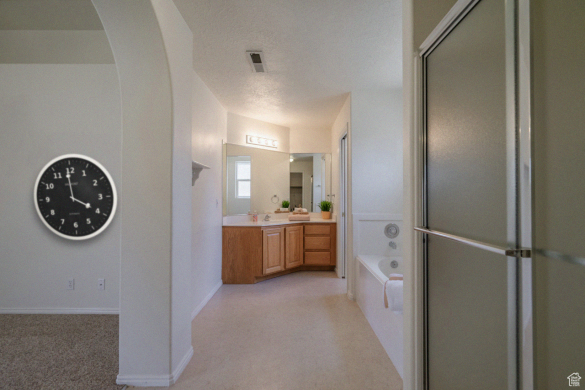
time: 3:59
